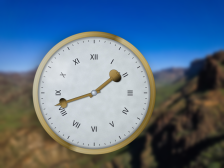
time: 1:42
